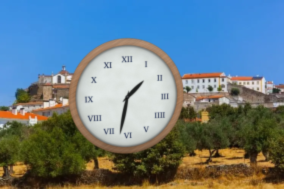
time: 1:32
